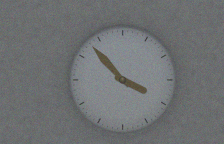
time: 3:53
